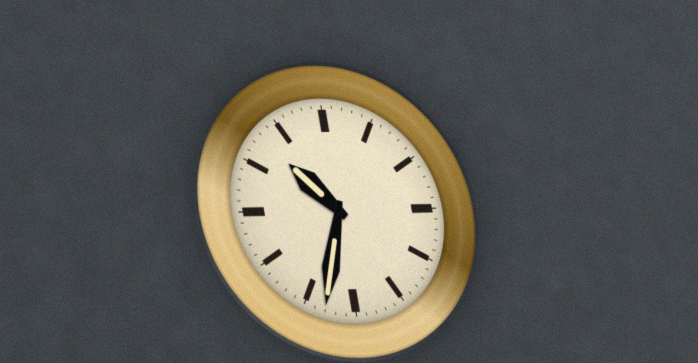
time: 10:33
